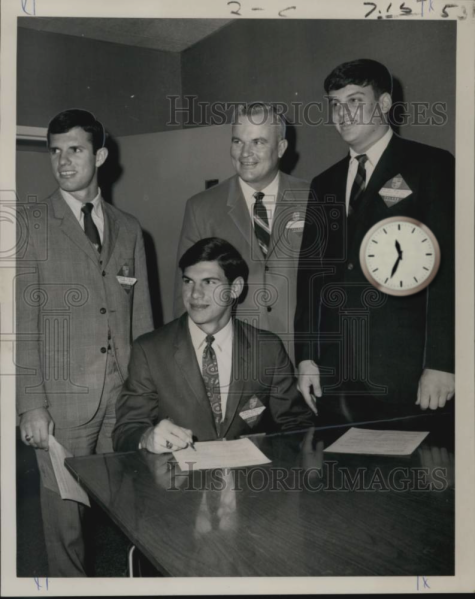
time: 11:34
